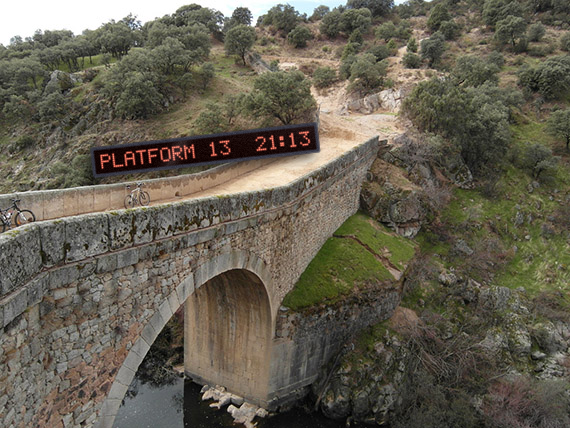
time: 21:13
